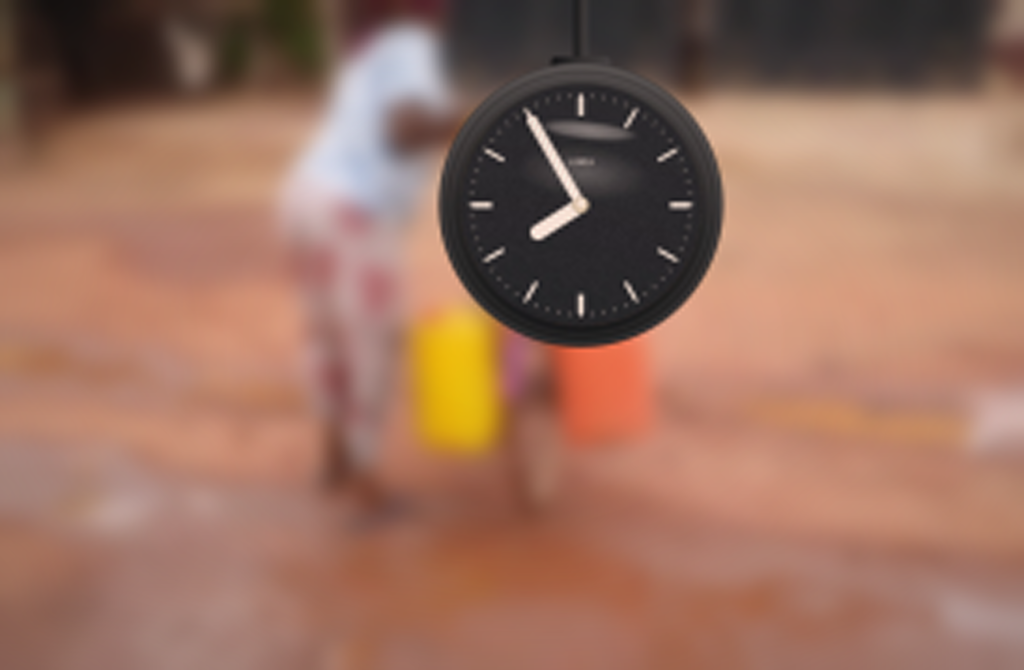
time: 7:55
